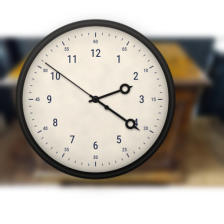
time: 2:20:51
